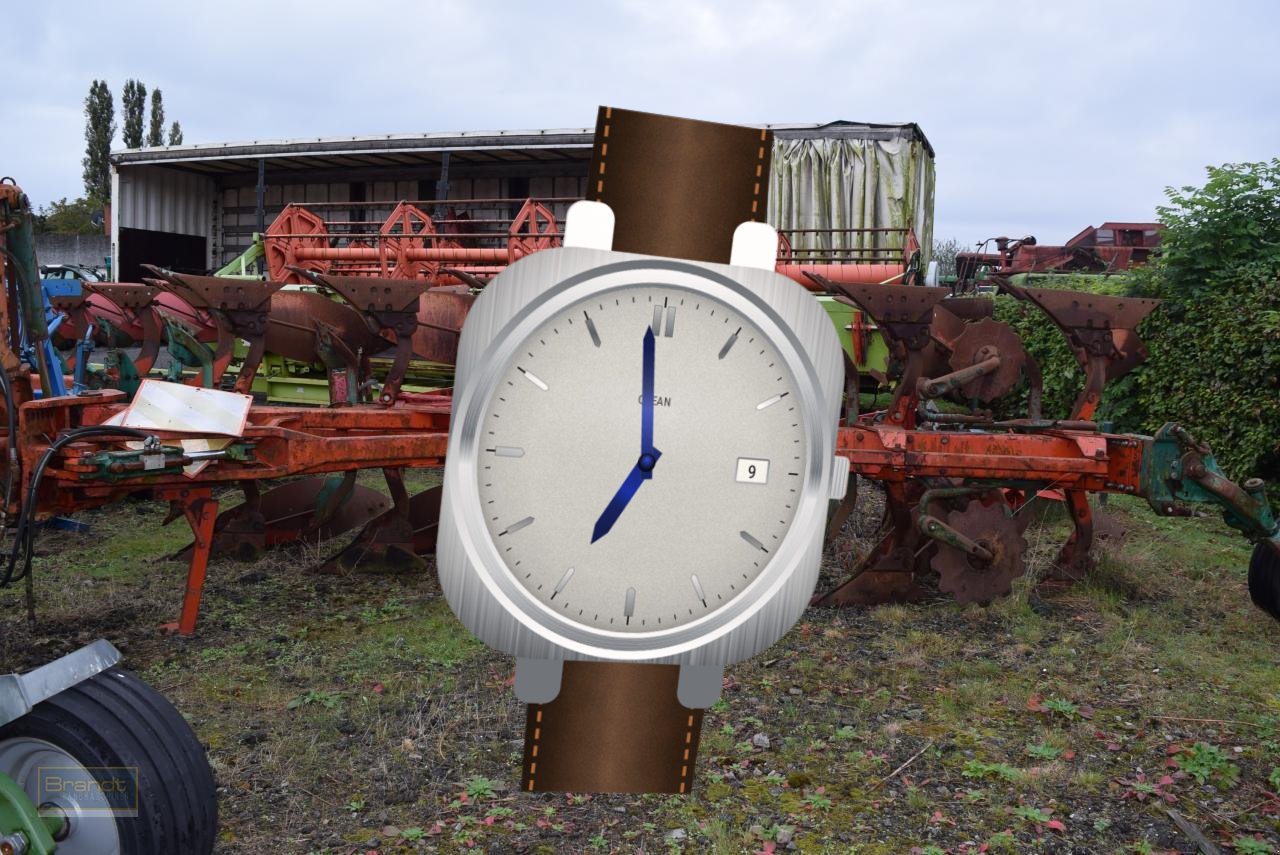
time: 6:59
